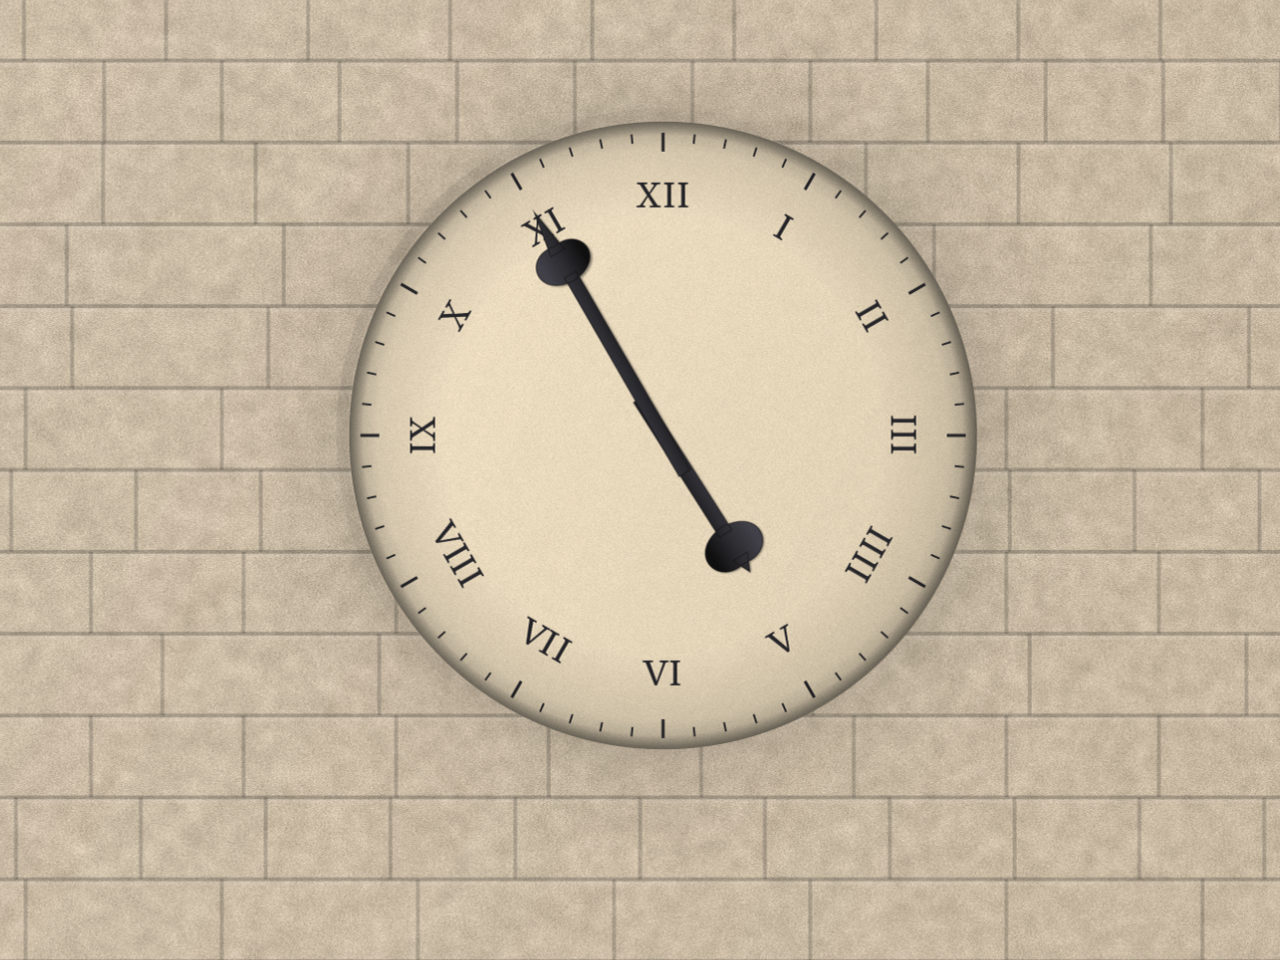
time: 4:55
